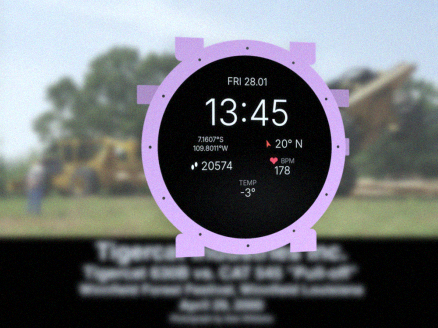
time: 13:45
